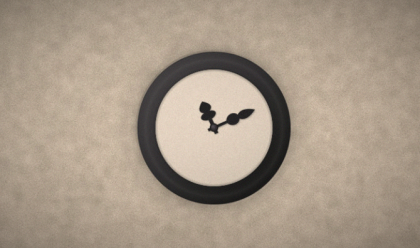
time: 11:11
